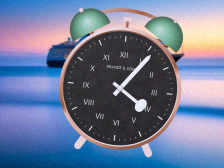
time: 4:06
